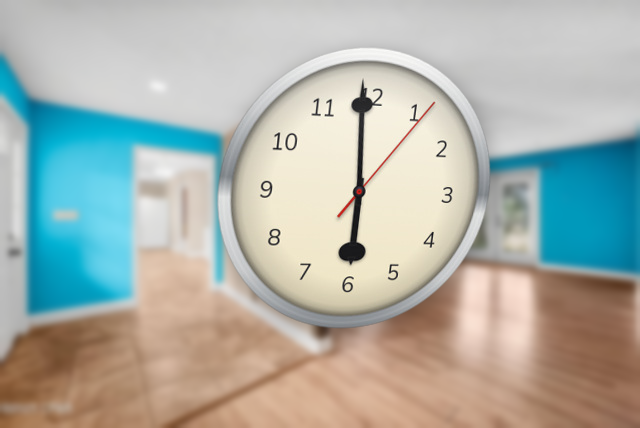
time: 5:59:06
